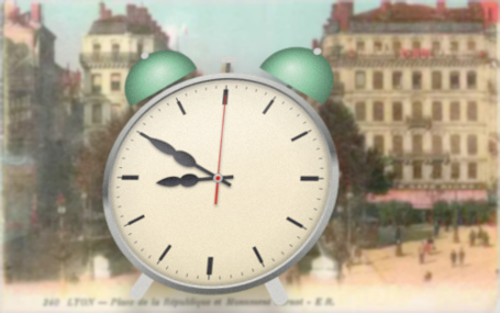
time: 8:50:00
